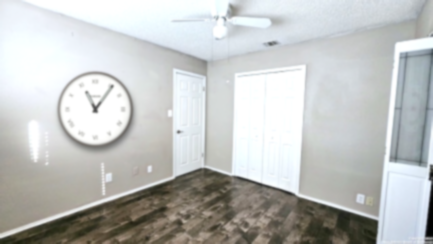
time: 11:06
